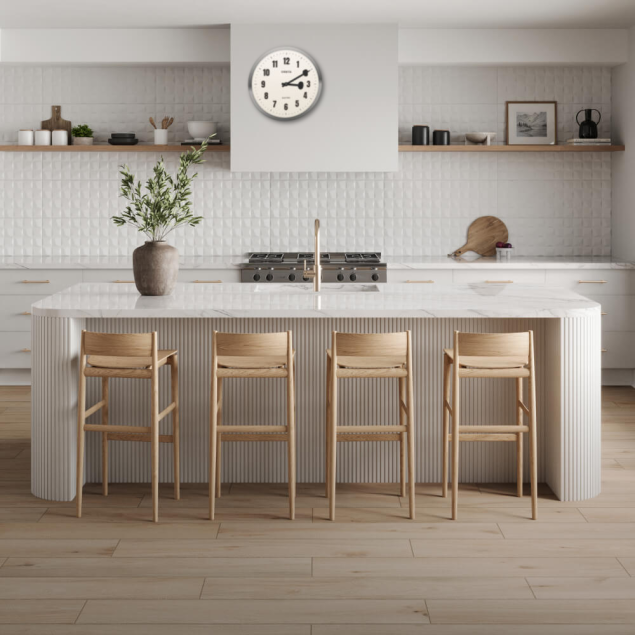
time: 3:10
